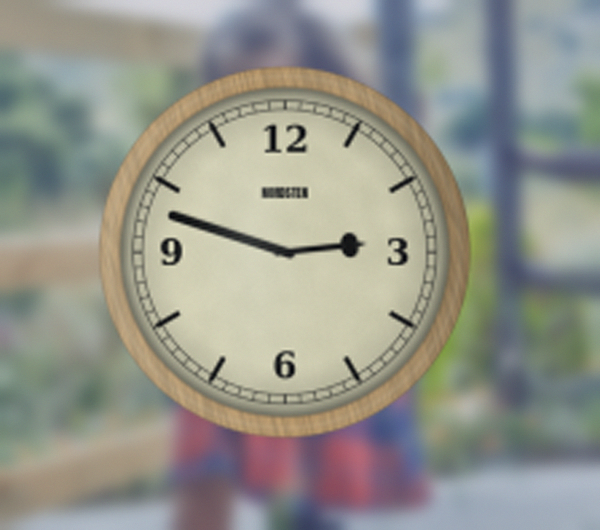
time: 2:48
